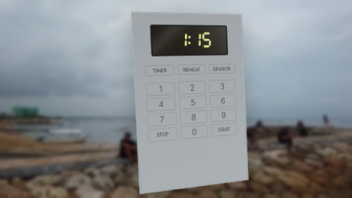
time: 1:15
